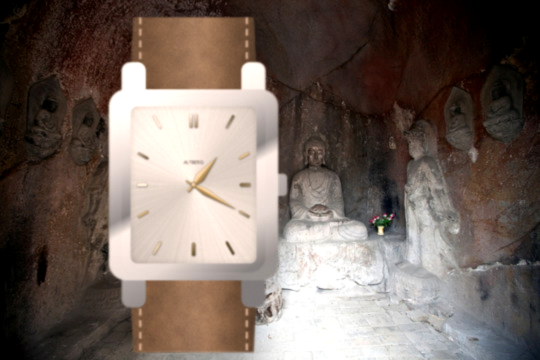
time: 1:20
